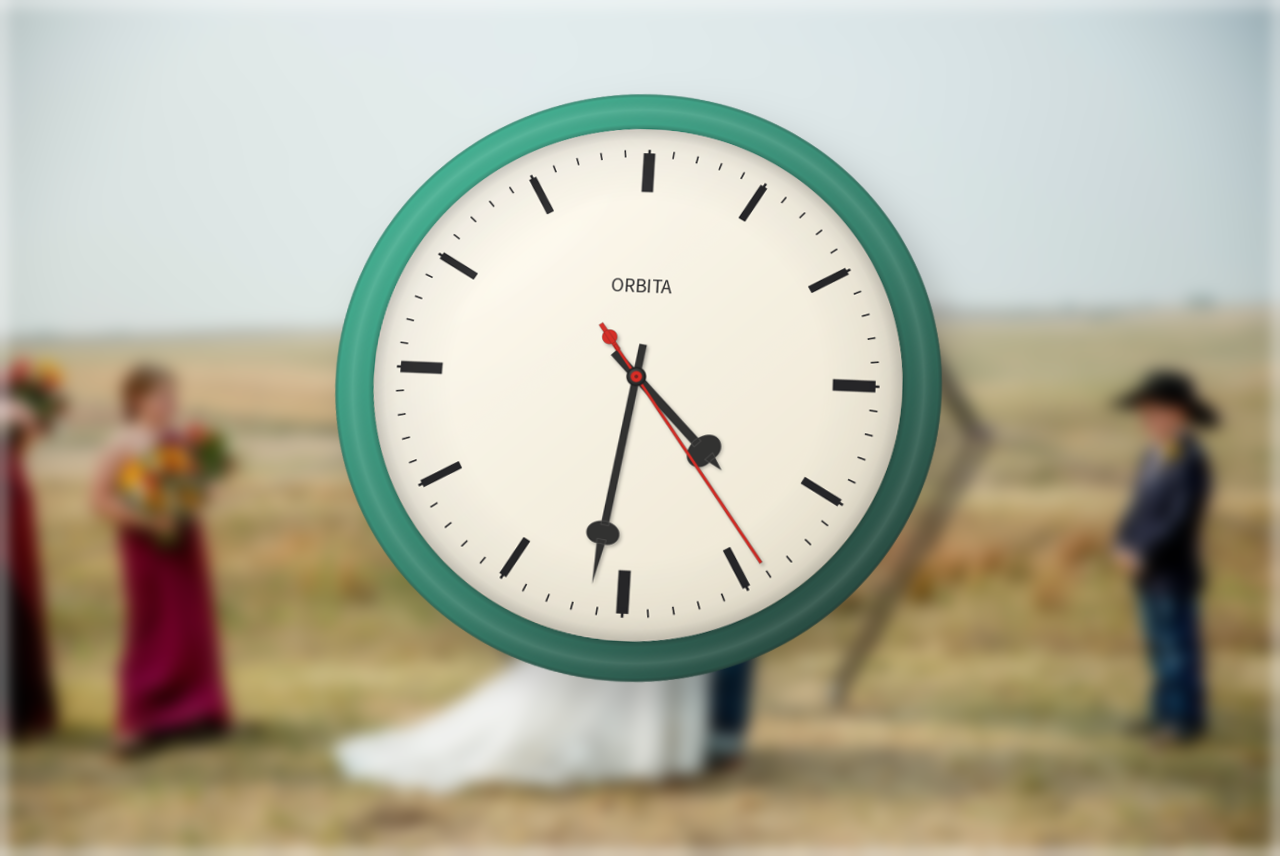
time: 4:31:24
